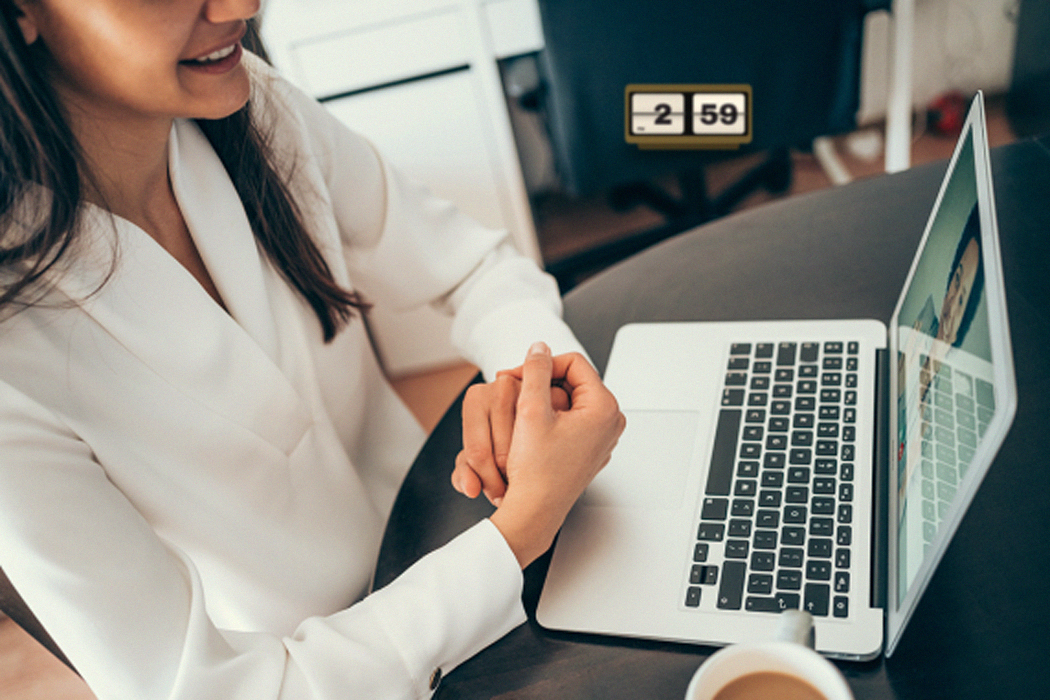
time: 2:59
